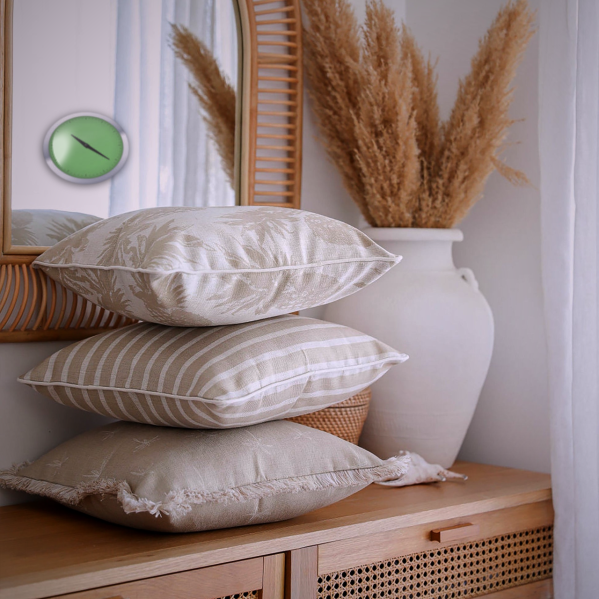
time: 10:21
